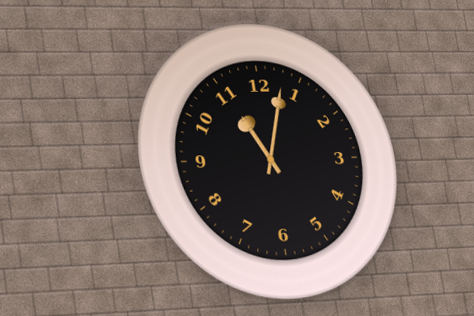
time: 11:03
